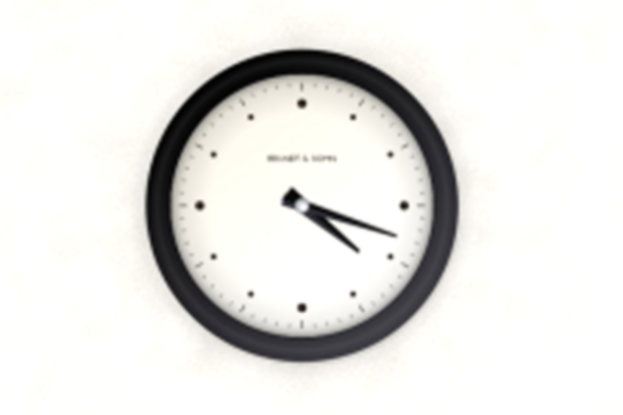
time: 4:18
